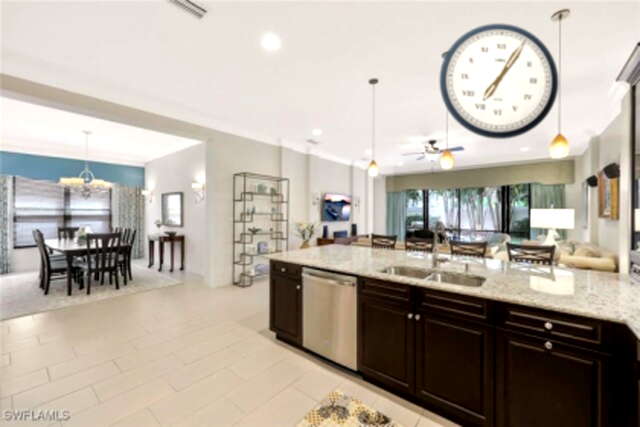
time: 7:05
